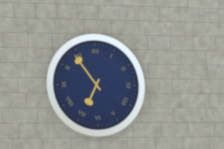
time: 6:54
